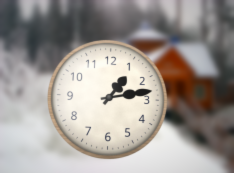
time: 1:13
